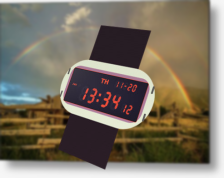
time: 13:34:12
